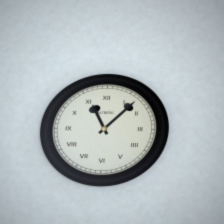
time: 11:07
